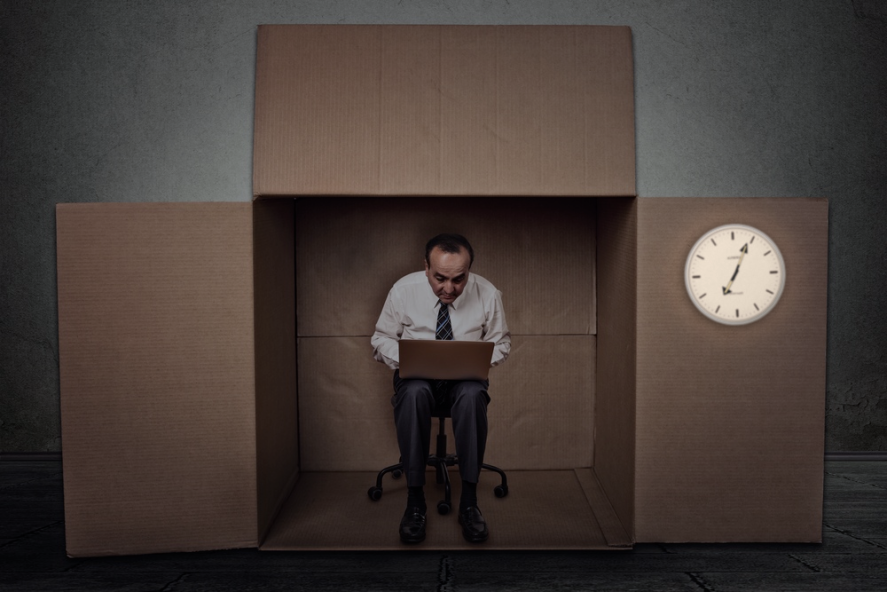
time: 7:04
